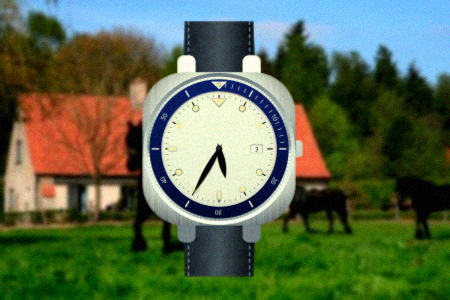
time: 5:35
